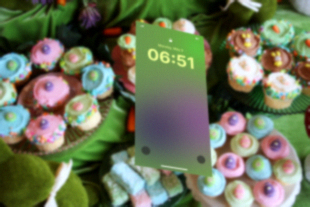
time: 6:51
